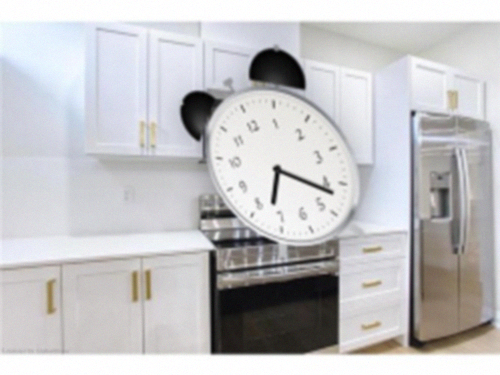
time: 7:22
